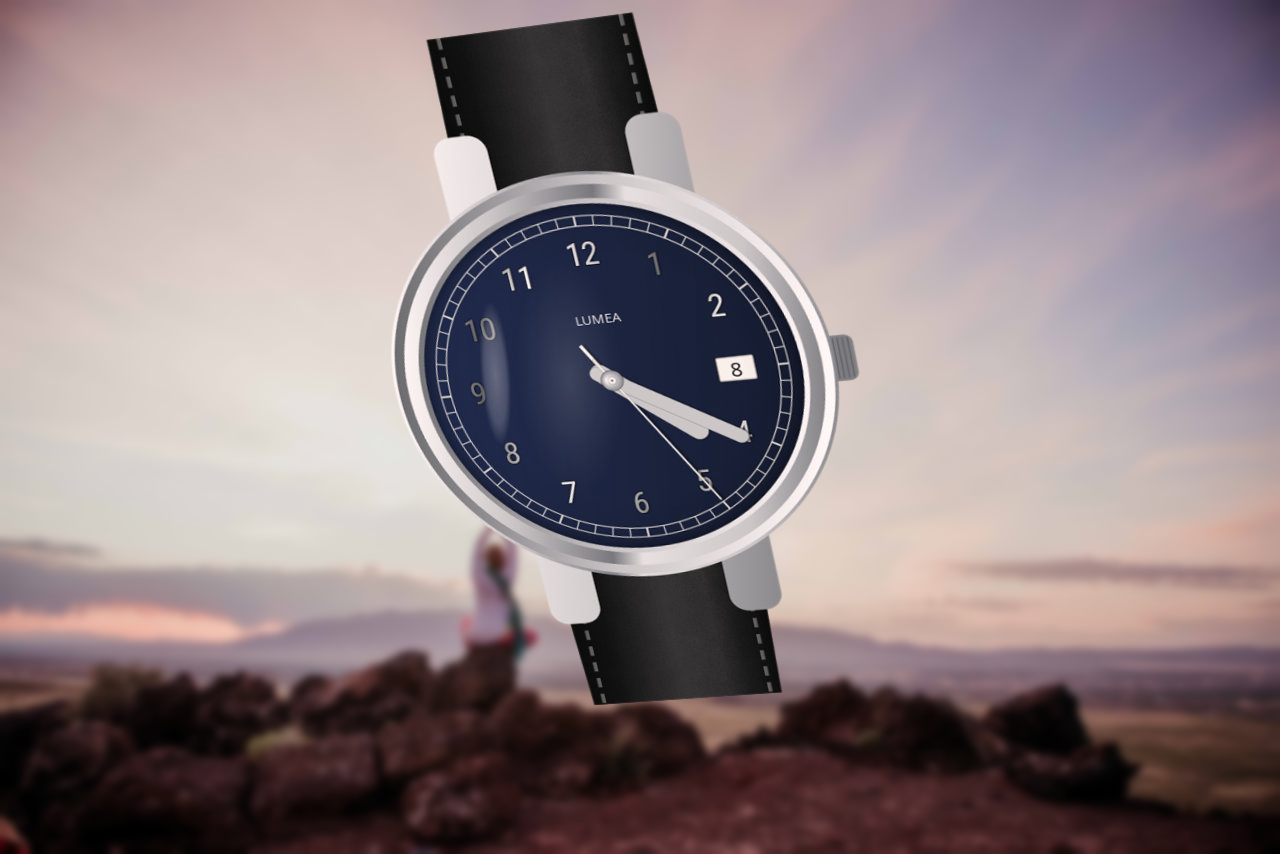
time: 4:20:25
